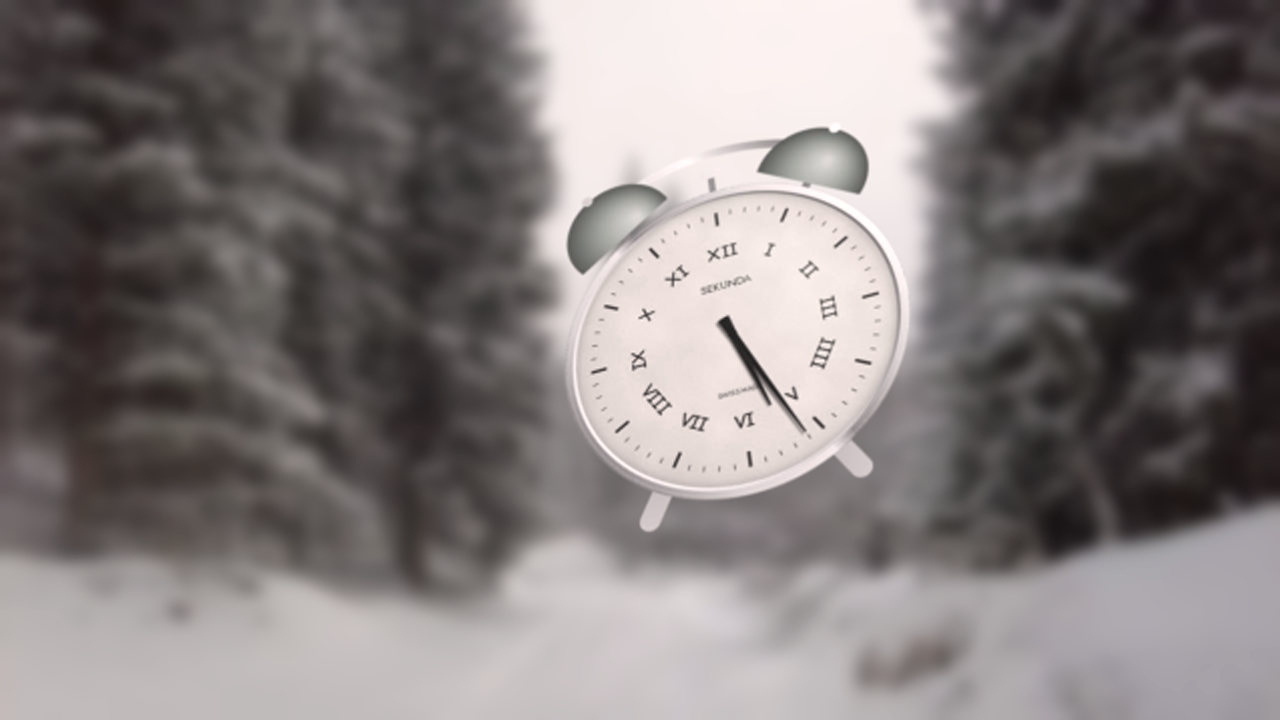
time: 5:26
